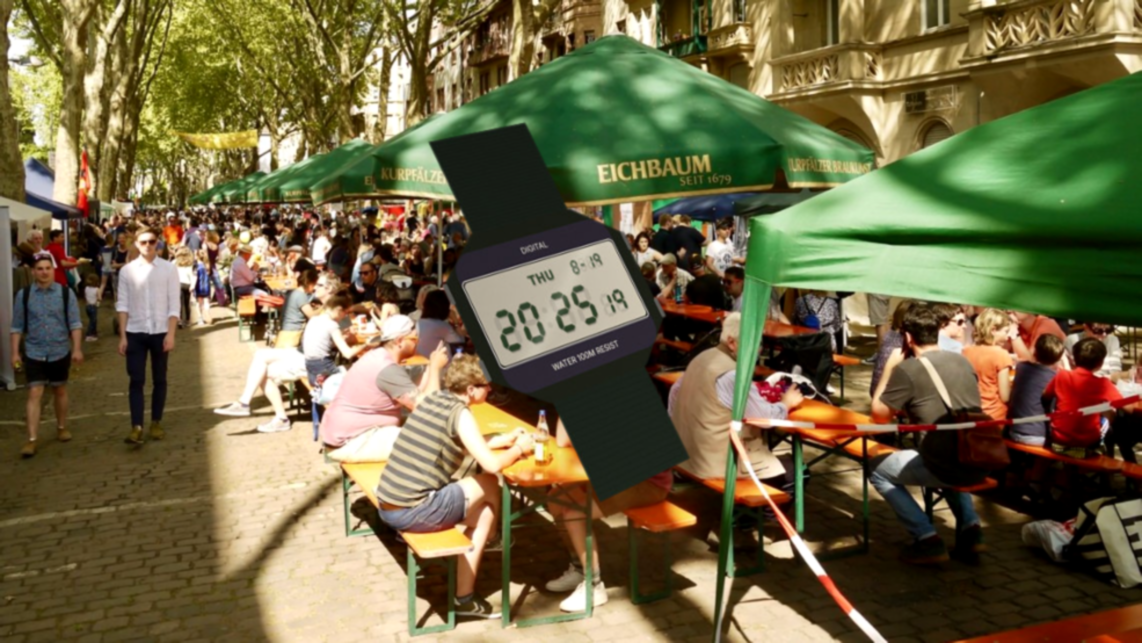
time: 20:25:19
